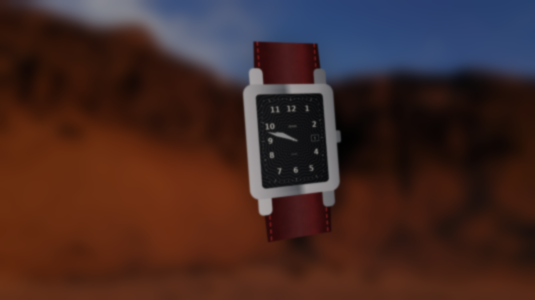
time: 9:48
